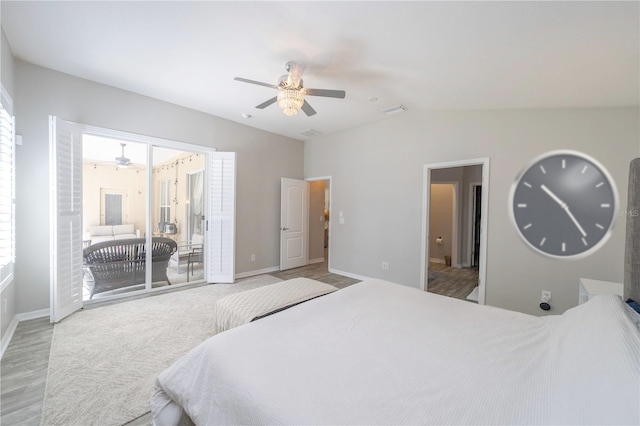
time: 10:24
